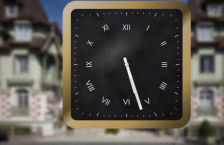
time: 5:27
